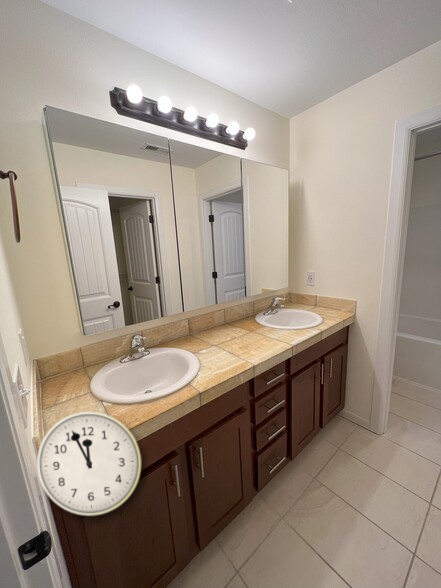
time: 11:56
